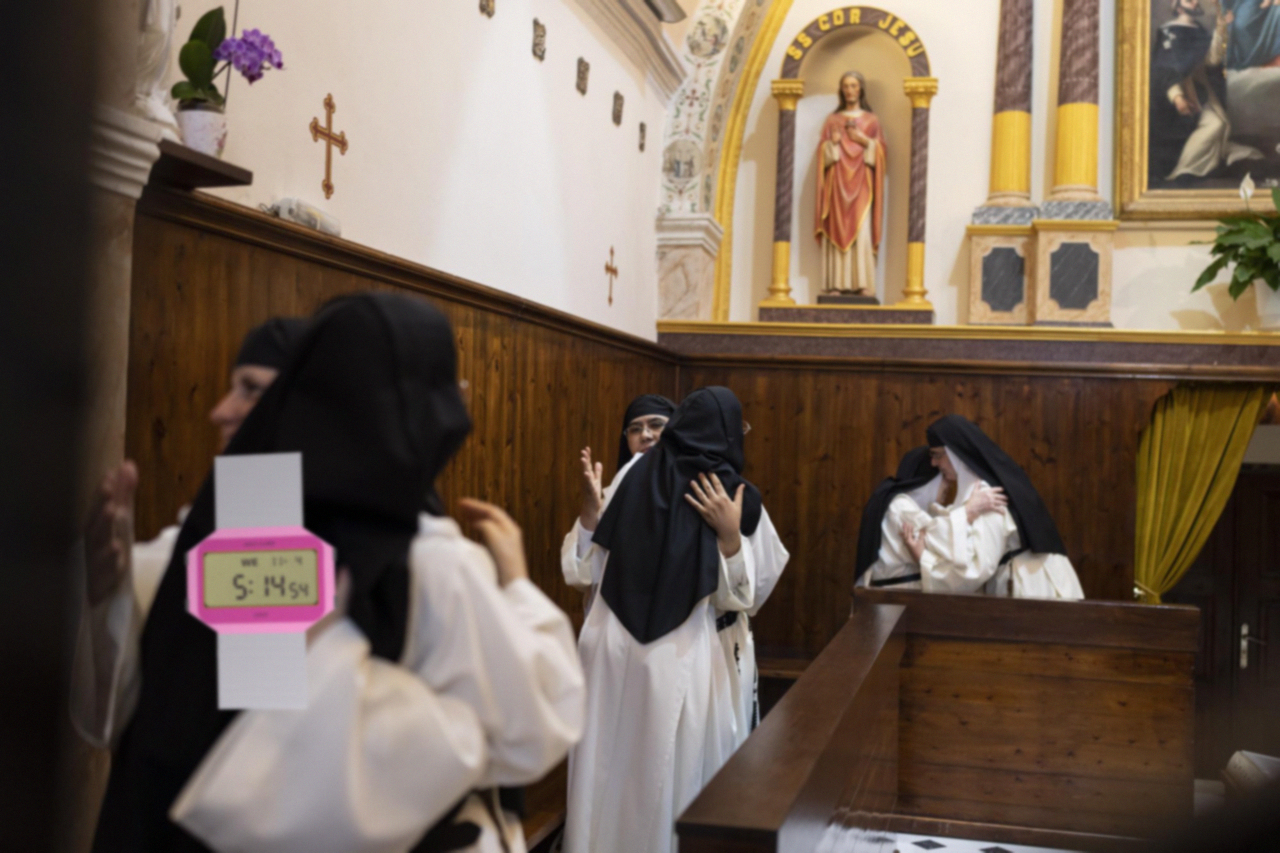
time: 5:14:54
